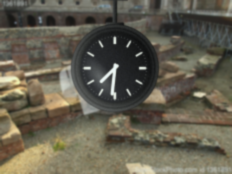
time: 7:31
